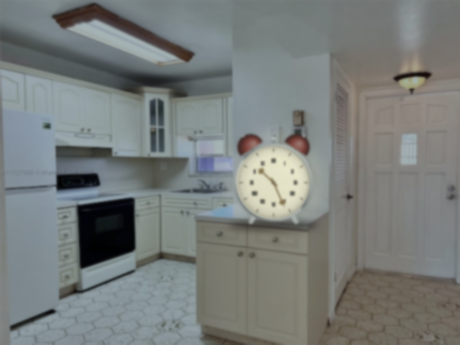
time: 10:26
